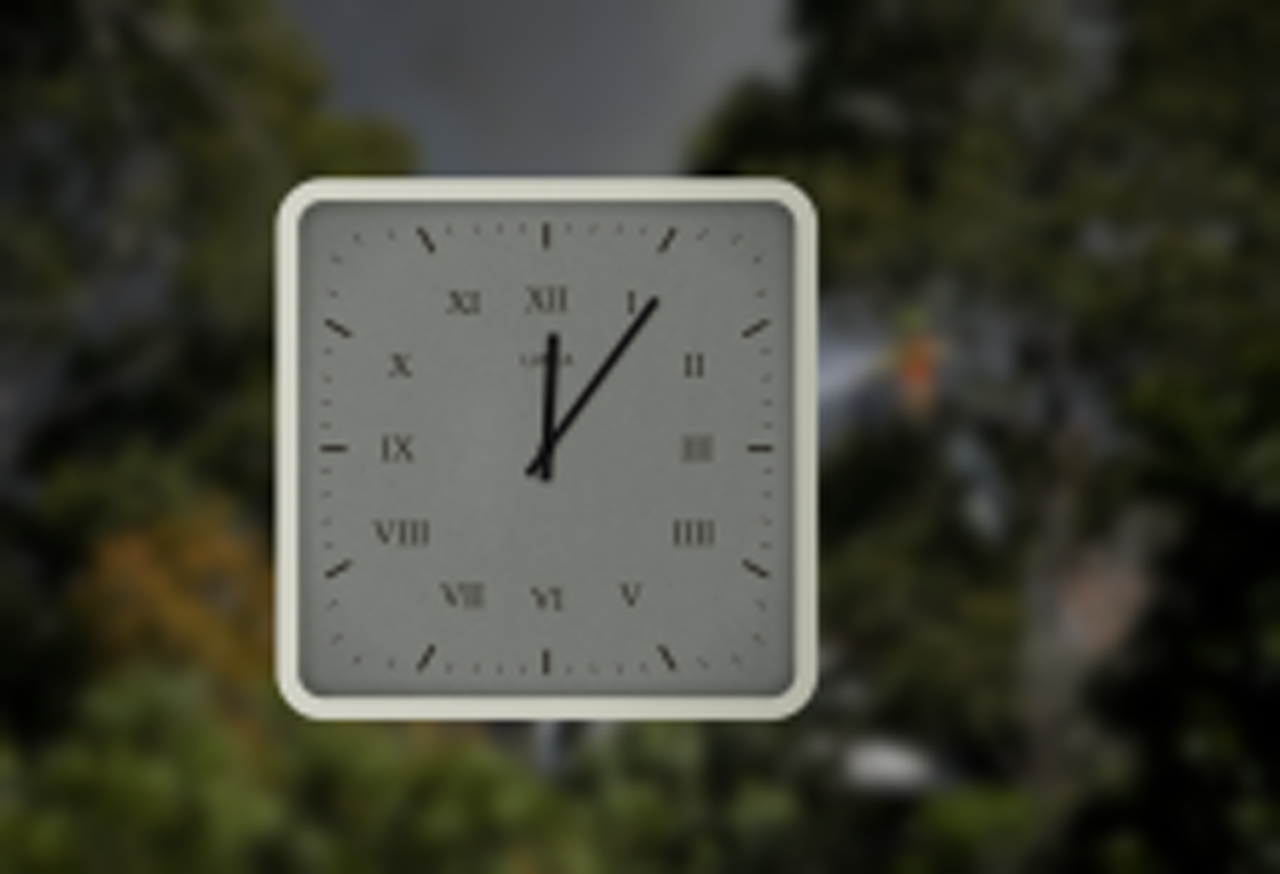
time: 12:06
